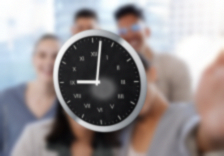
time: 9:02
